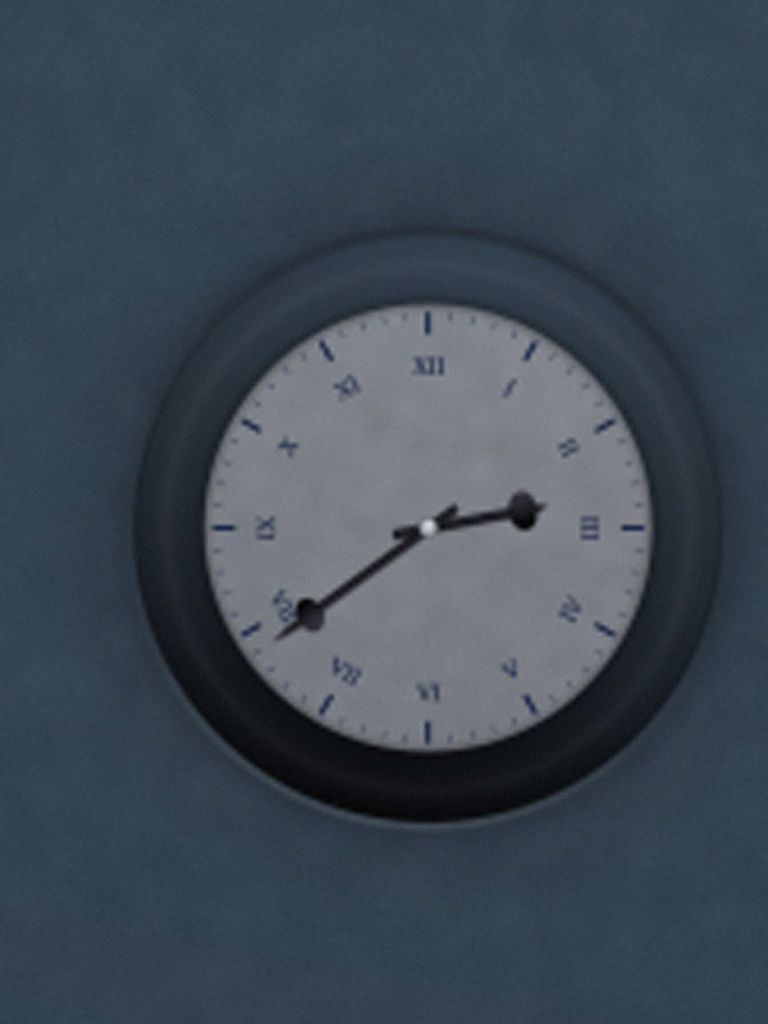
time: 2:39
